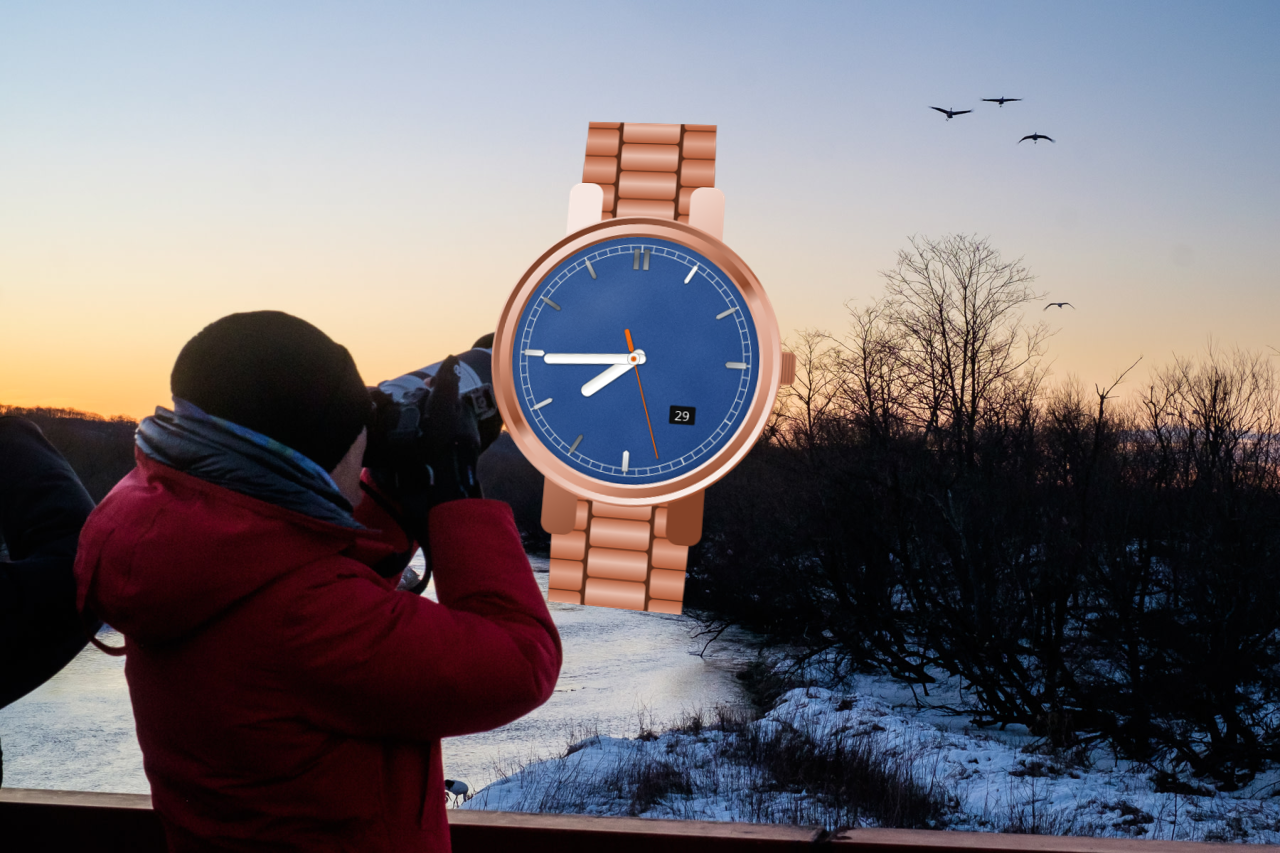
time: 7:44:27
